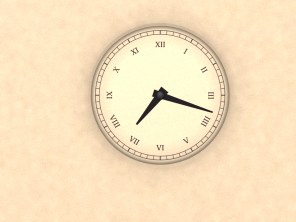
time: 7:18
